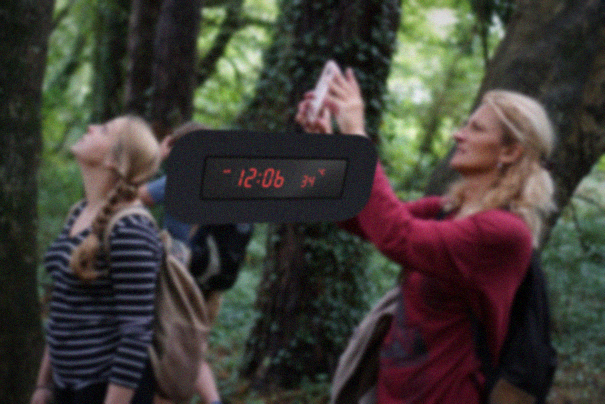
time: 12:06
